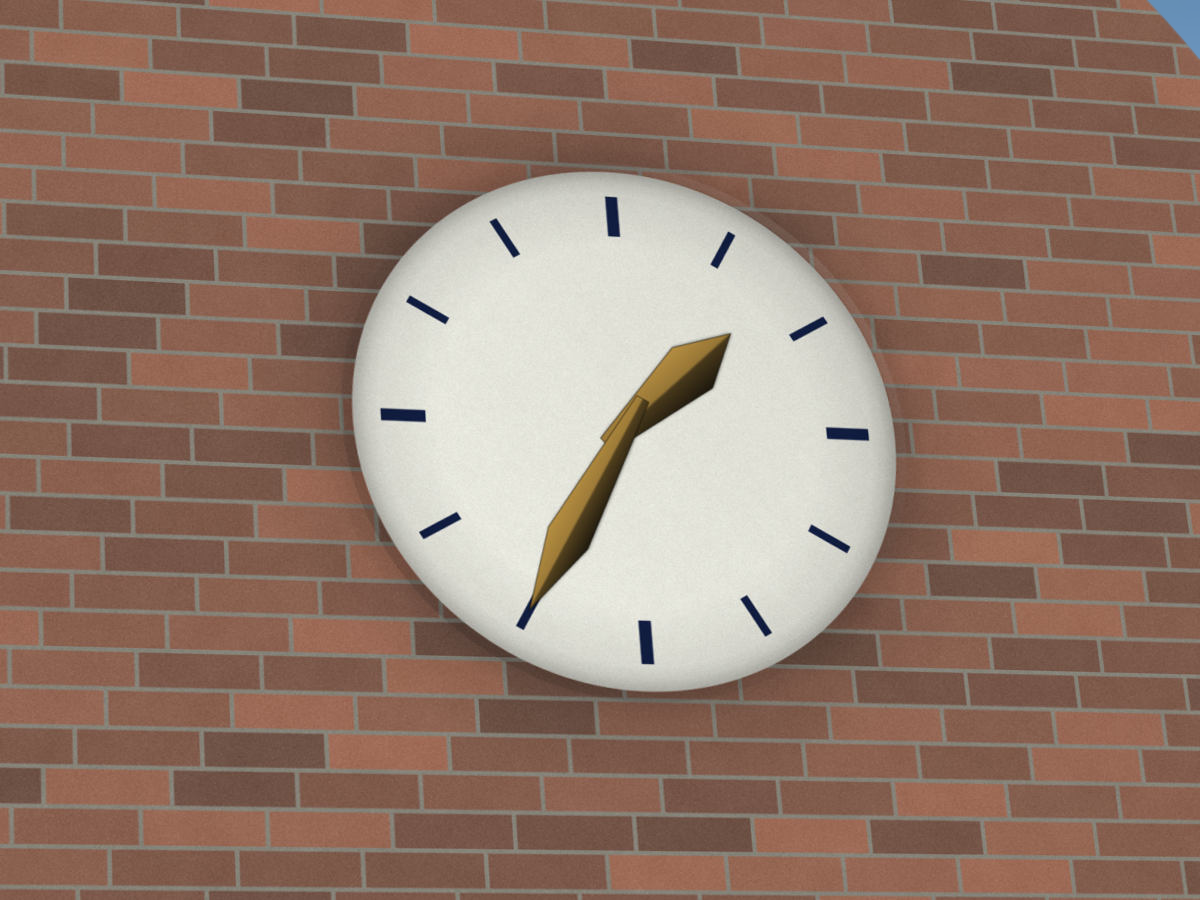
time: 1:35
